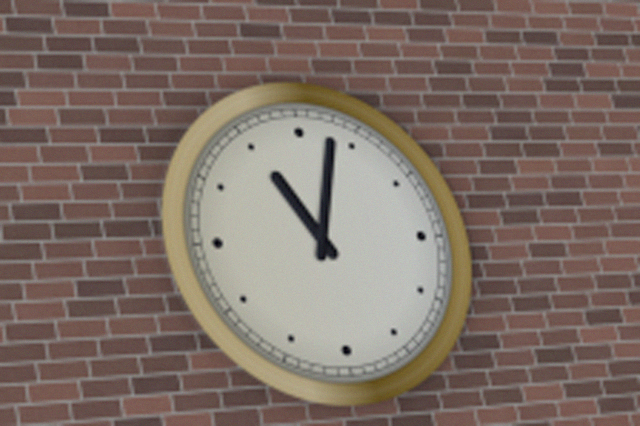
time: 11:03
